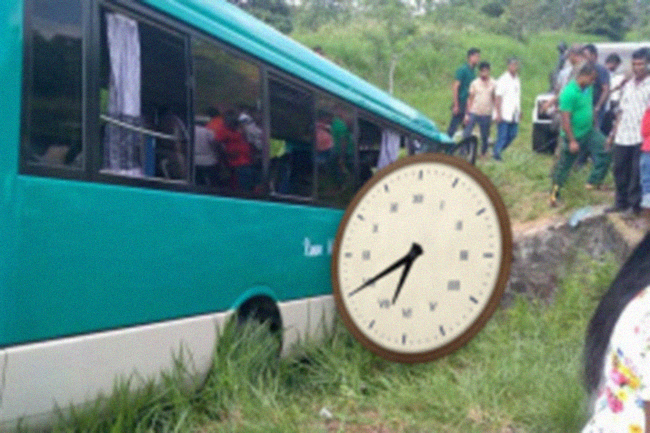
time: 6:40
